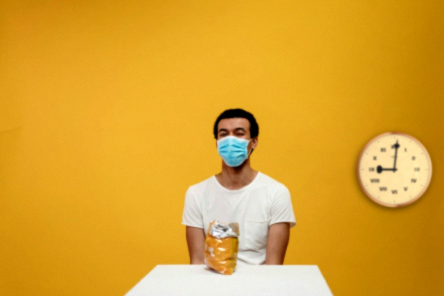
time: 9:01
